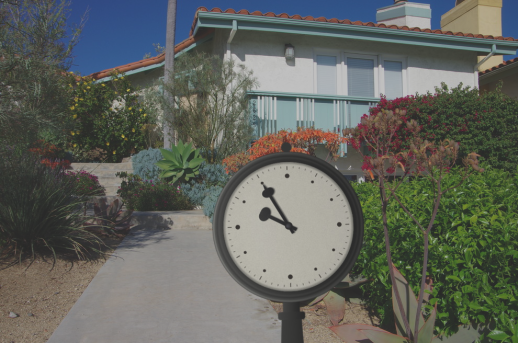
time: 9:55
